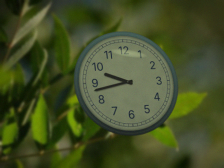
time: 9:43
